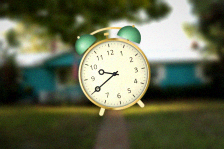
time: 9:40
